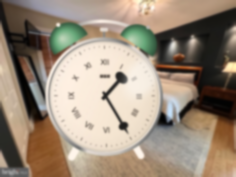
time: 1:25
